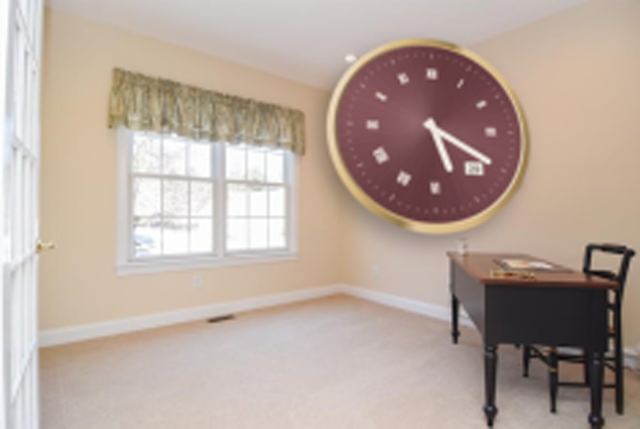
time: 5:20
